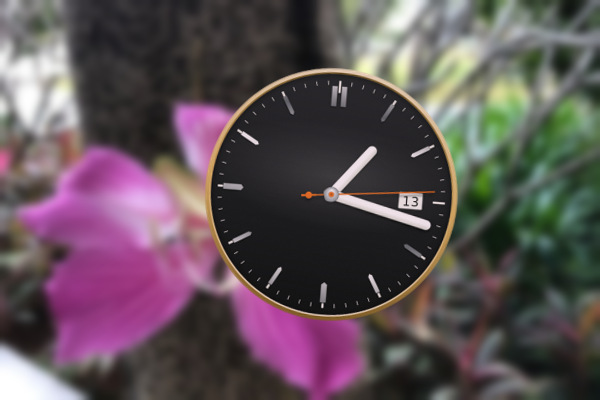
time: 1:17:14
